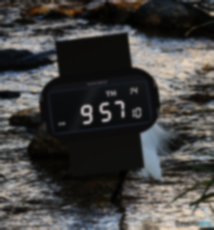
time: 9:57
